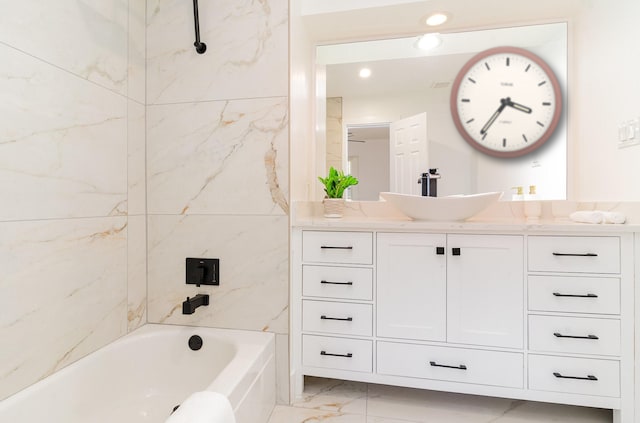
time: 3:36
